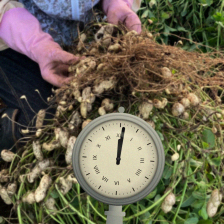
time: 12:01
